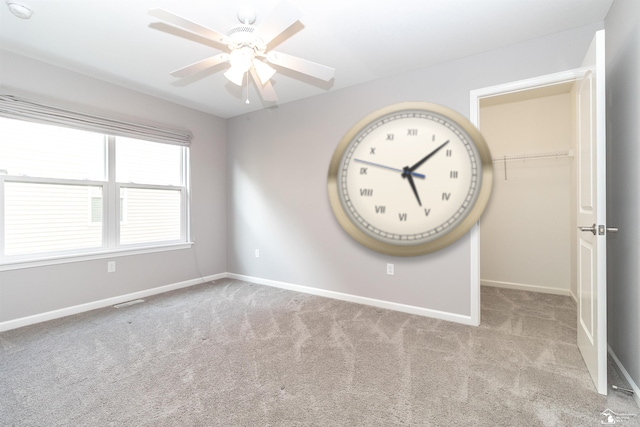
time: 5:07:47
